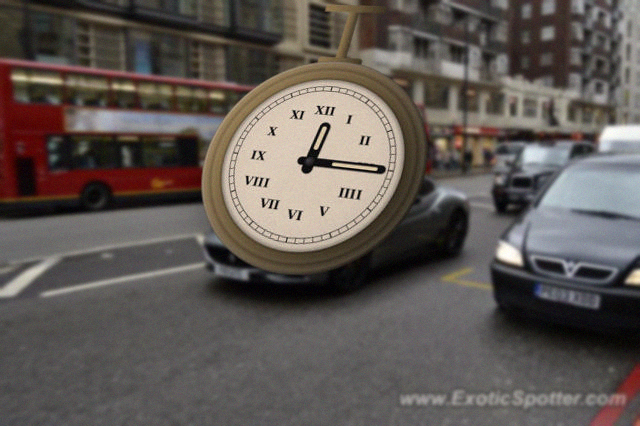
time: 12:15
